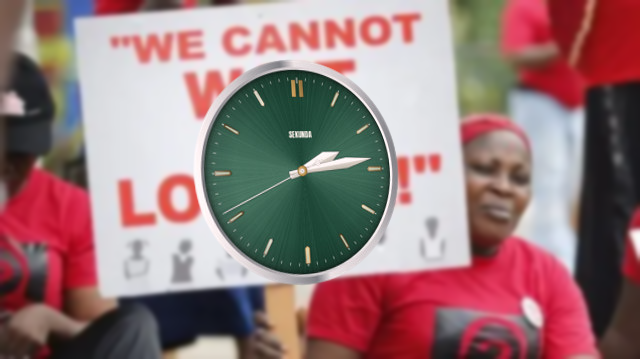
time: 2:13:41
